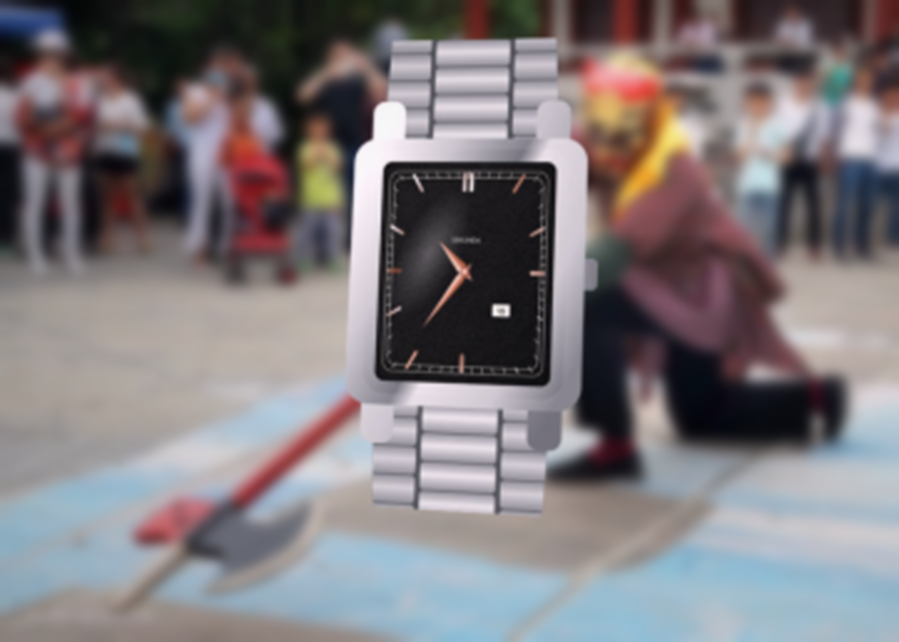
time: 10:36
